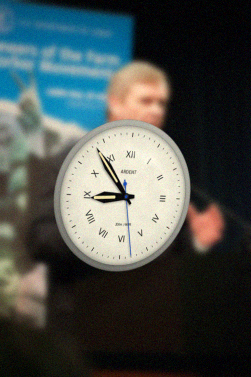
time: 8:53:28
